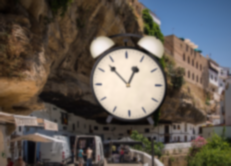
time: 12:53
